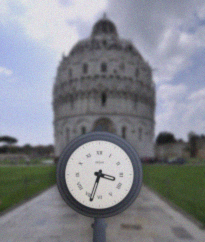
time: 3:33
